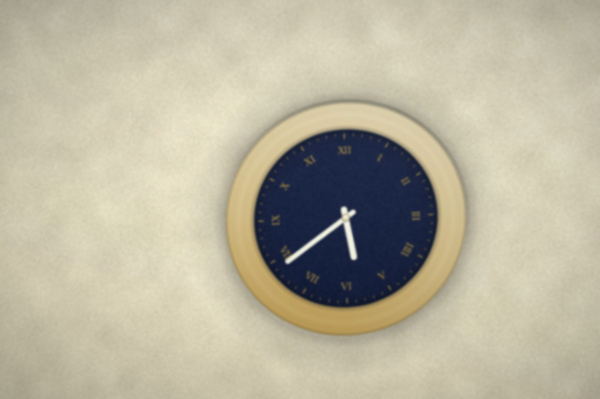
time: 5:39
